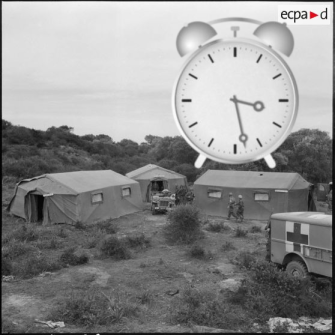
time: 3:28
